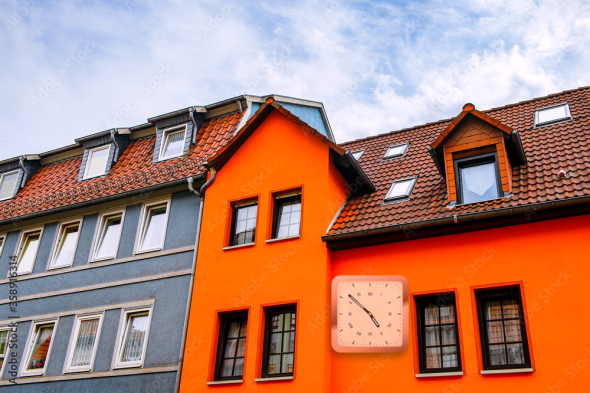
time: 4:52
